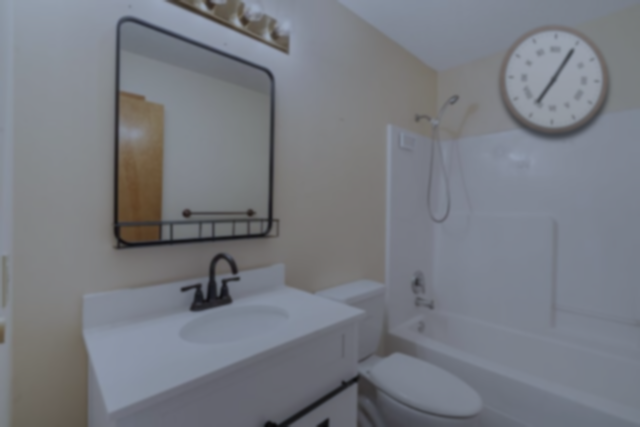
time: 7:05
